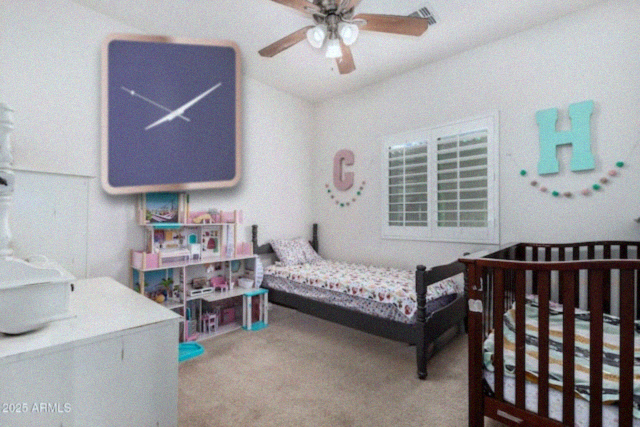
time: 8:09:49
